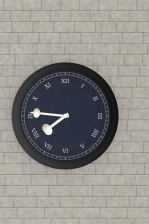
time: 7:46
